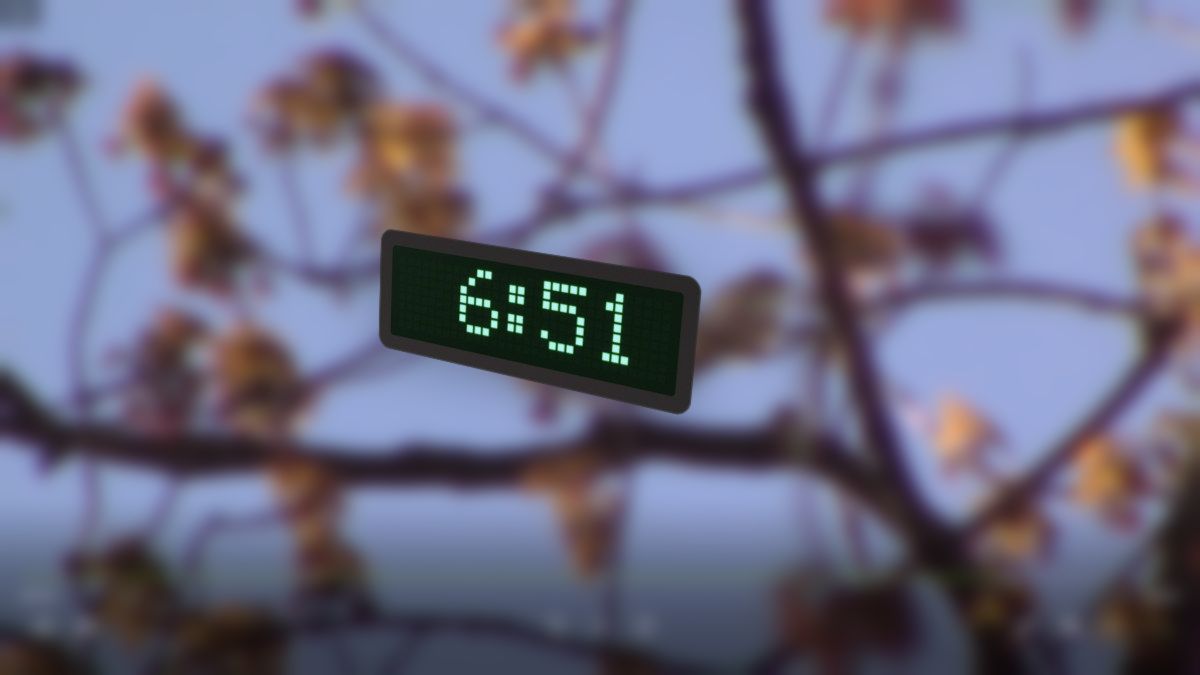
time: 6:51
